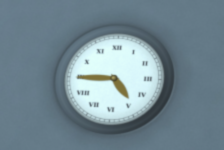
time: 4:45
